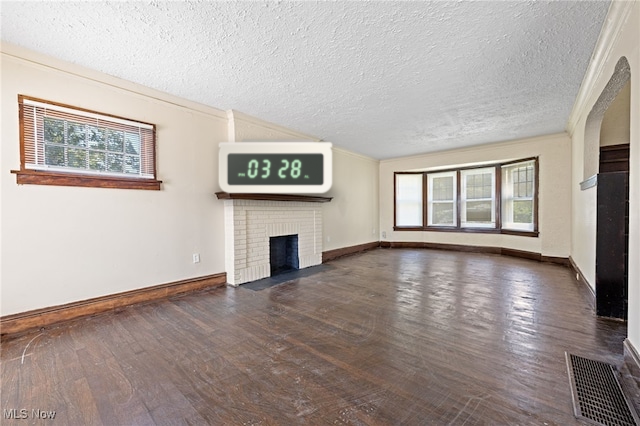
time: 3:28
